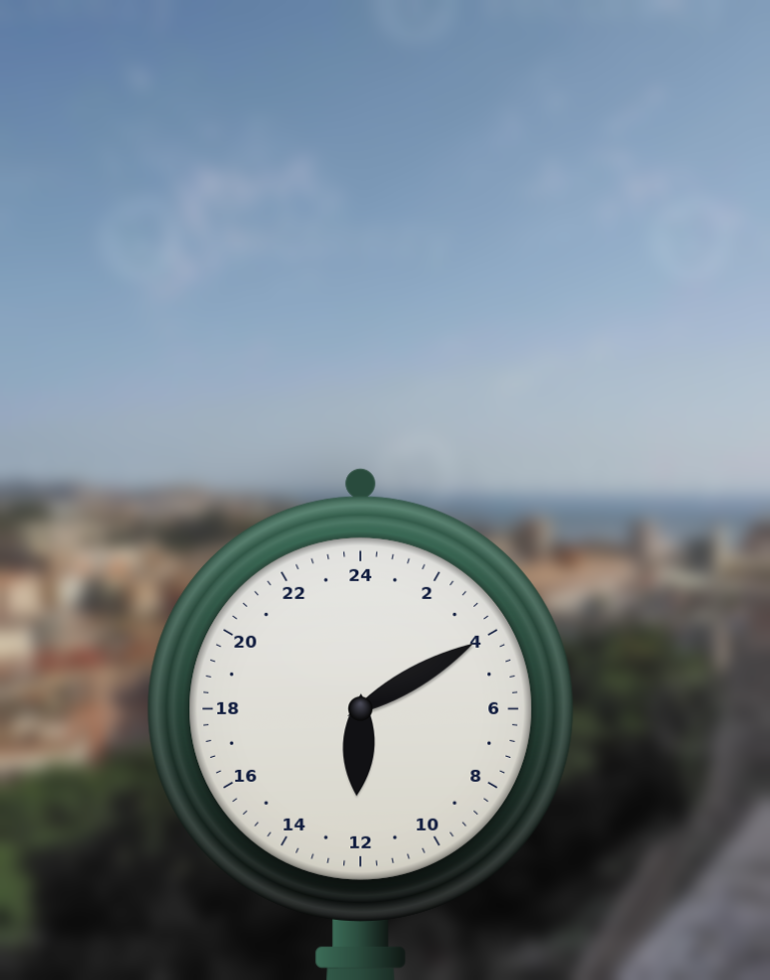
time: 12:10
